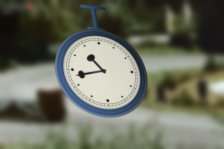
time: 10:43
